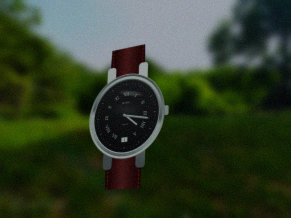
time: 4:17
